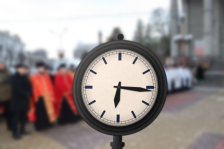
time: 6:16
